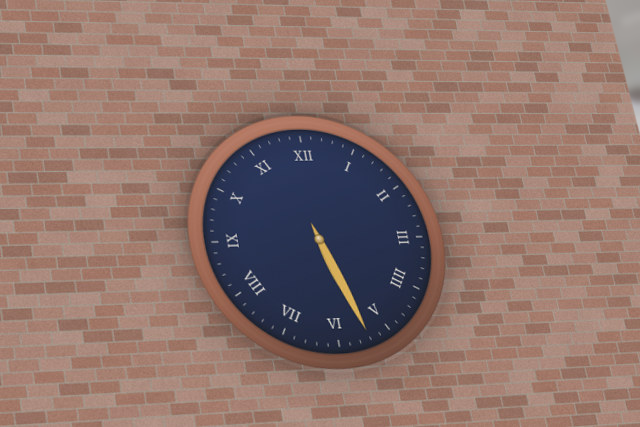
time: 5:27
